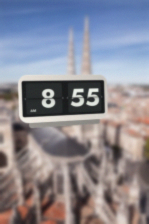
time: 8:55
